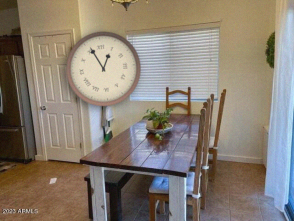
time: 12:56
